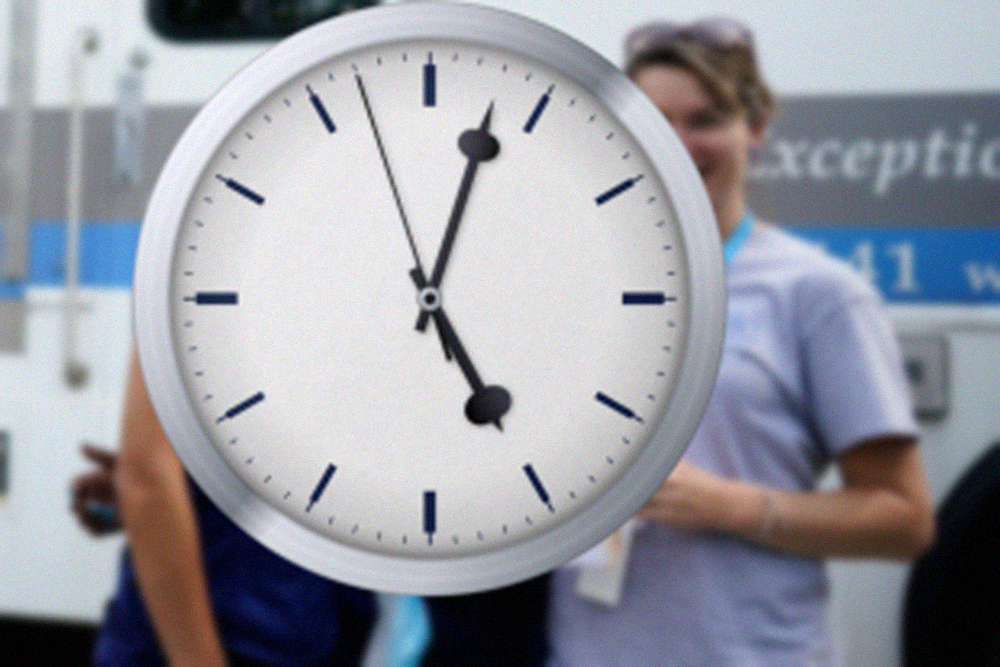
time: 5:02:57
